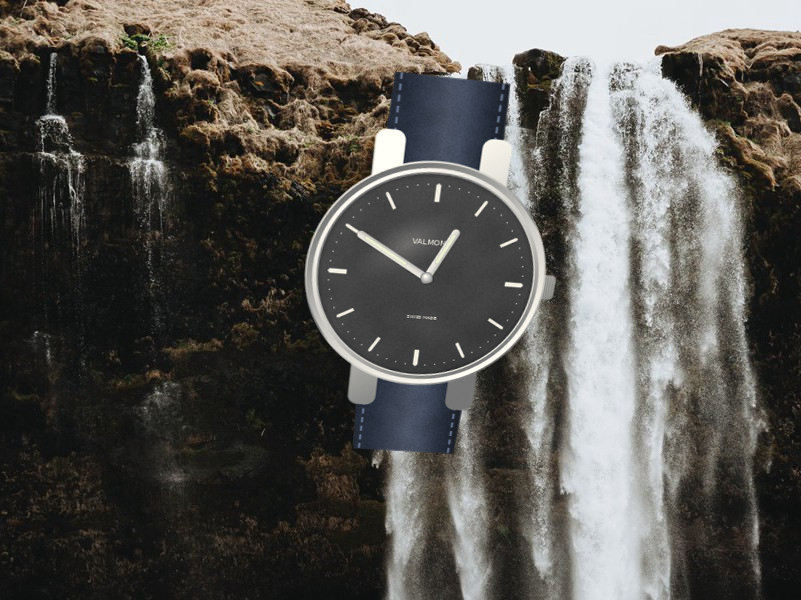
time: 12:50
